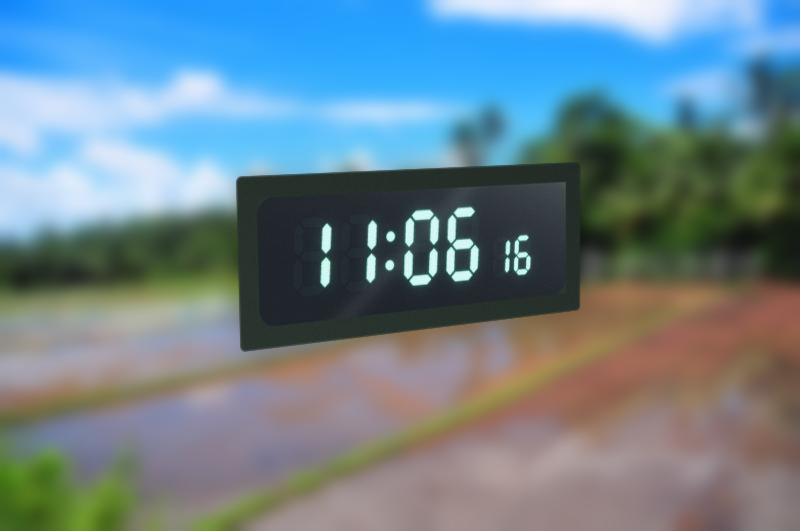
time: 11:06:16
